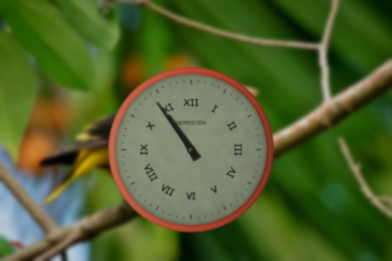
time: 10:54
